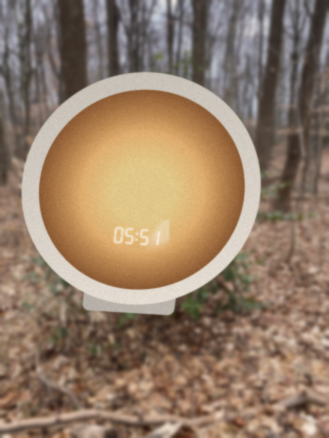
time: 5:51
